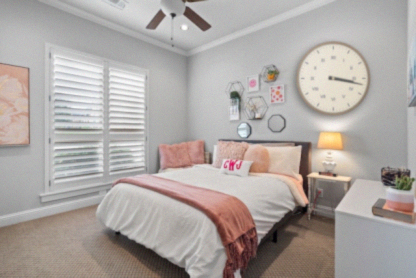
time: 3:17
